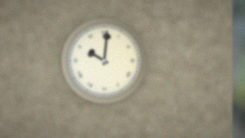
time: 10:01
